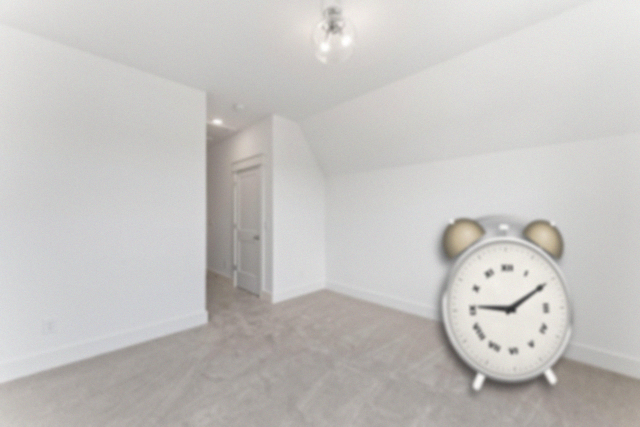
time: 9:10
